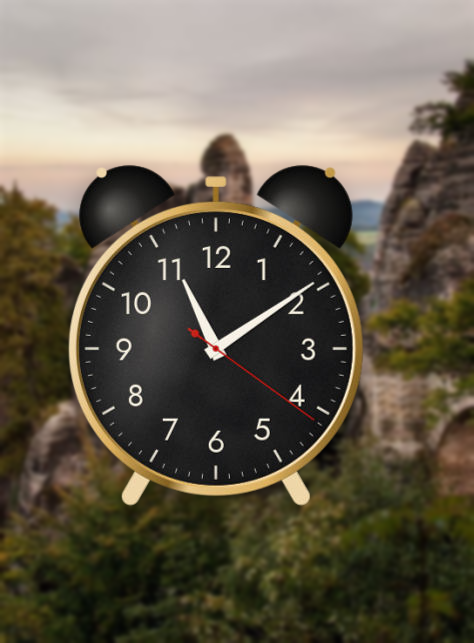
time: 11:09:21
